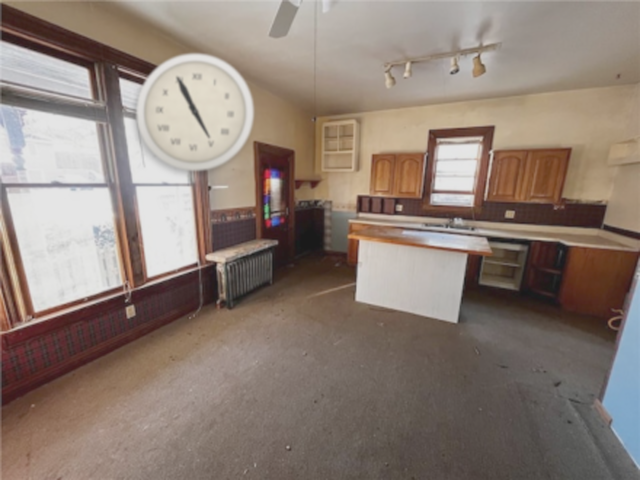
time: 4:55
